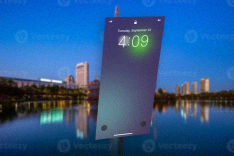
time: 4:09
